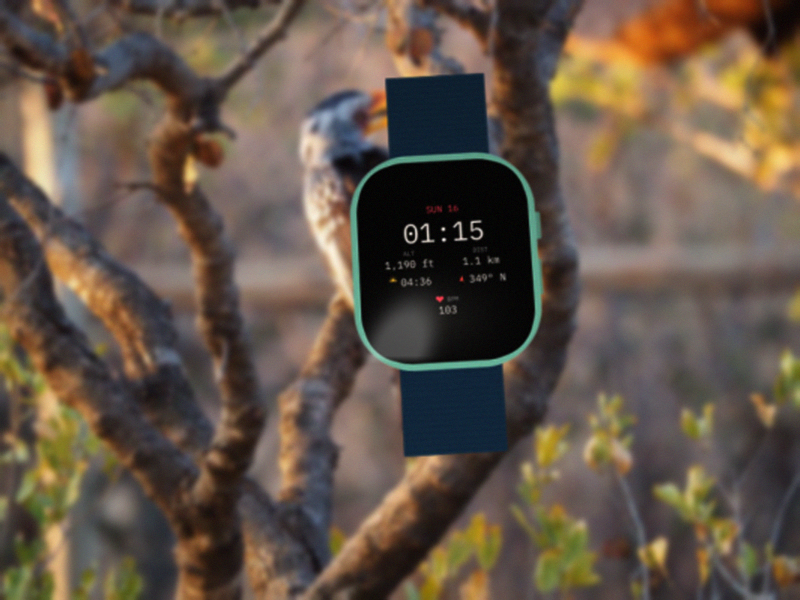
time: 1:15
